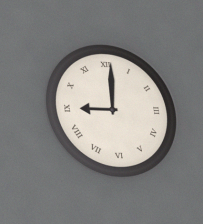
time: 9:01
